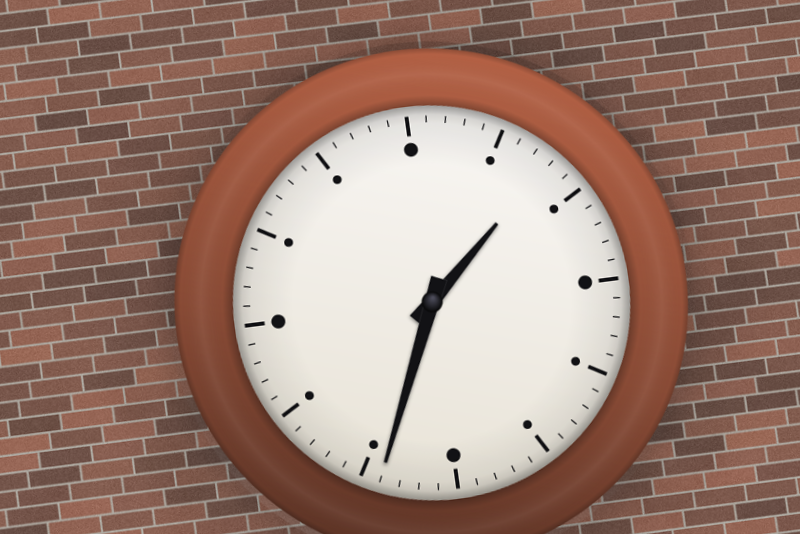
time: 1:34
